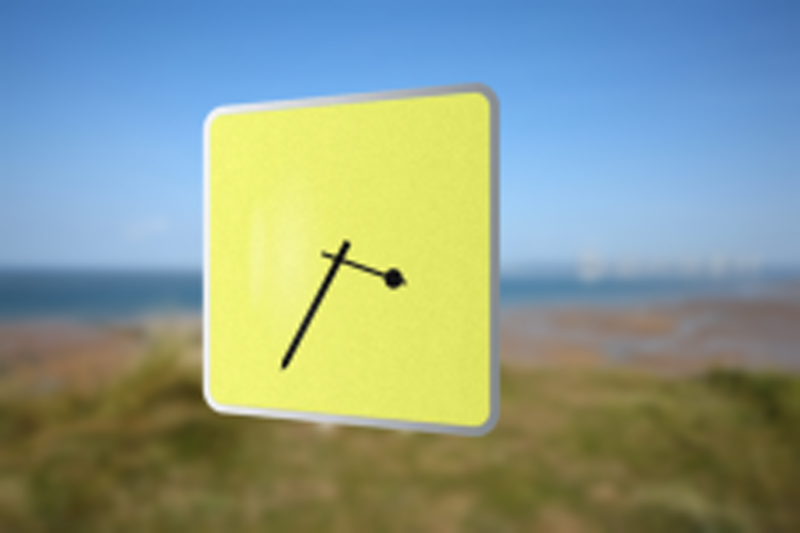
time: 3:35
